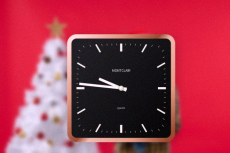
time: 9:46
